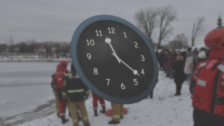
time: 11:22
